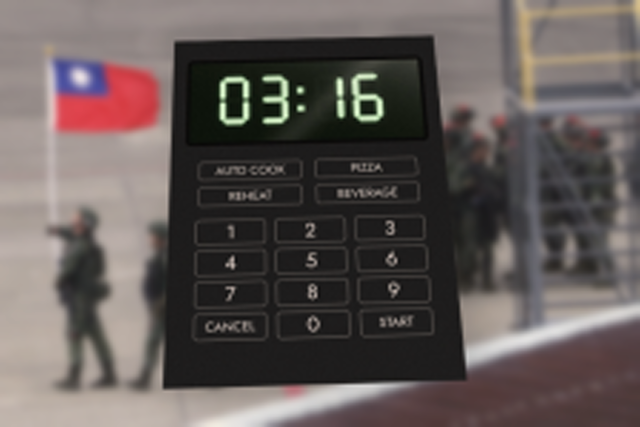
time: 3:16
